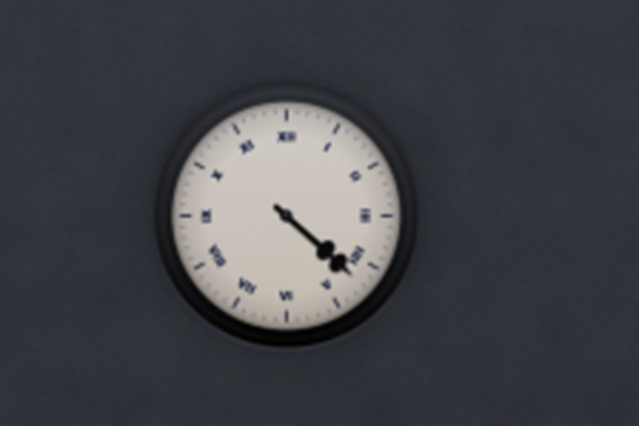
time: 4:22
